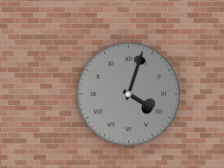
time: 4:03
